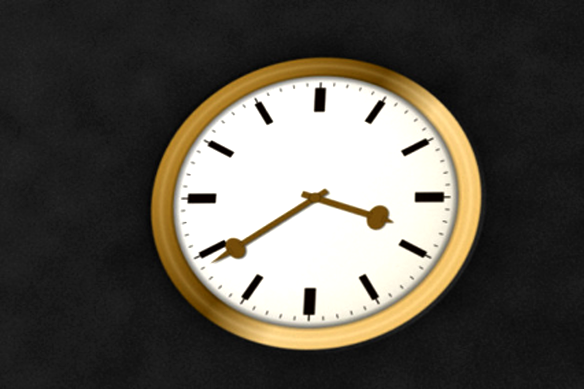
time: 3:39
